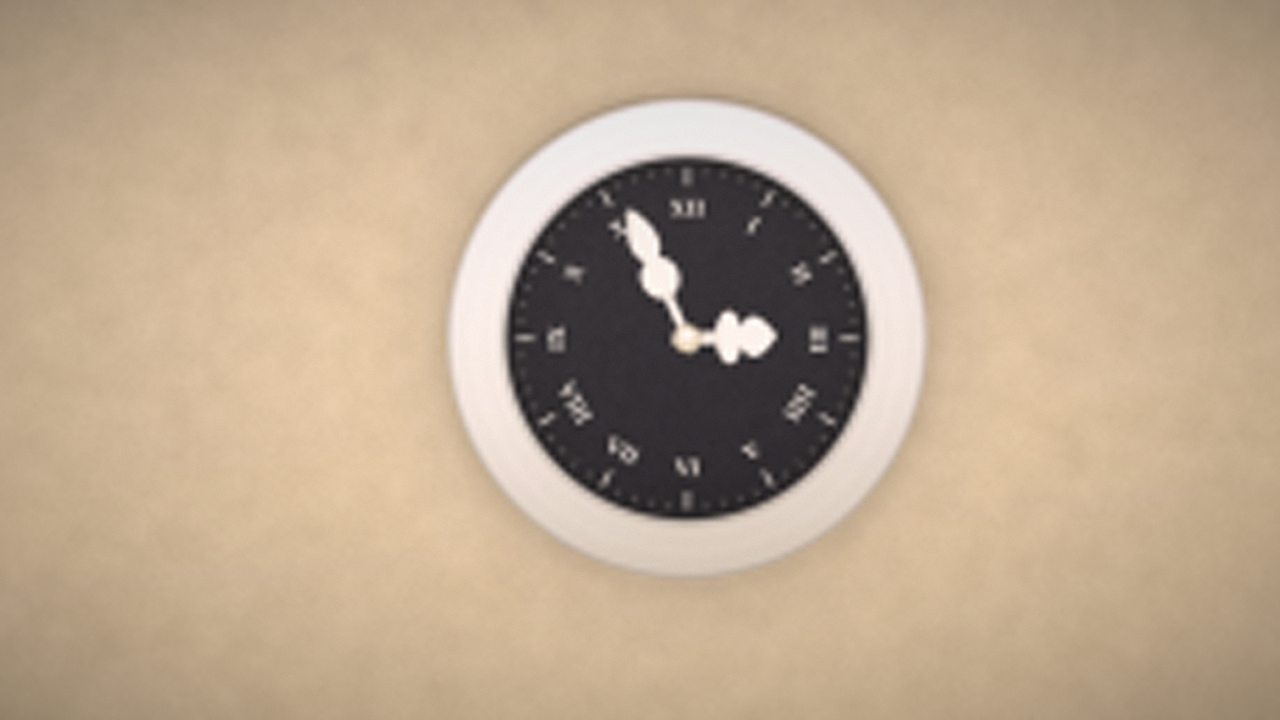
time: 2:56
